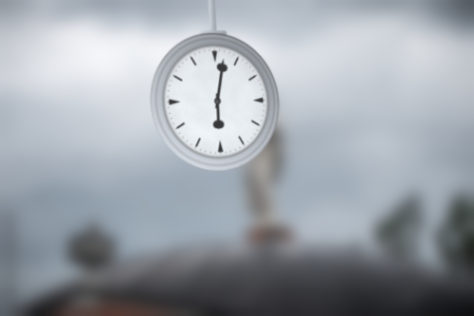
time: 6:02
